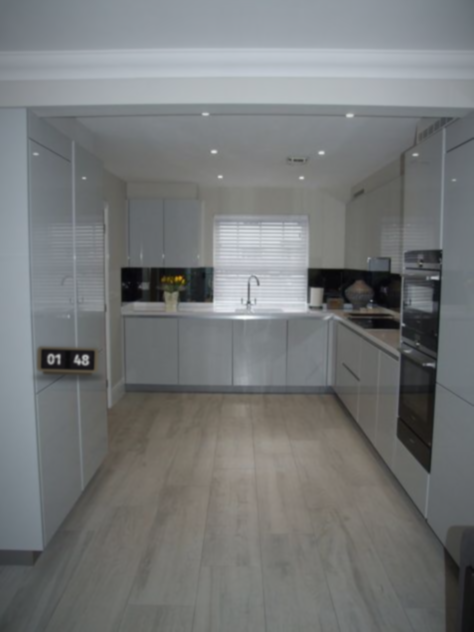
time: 1:48
